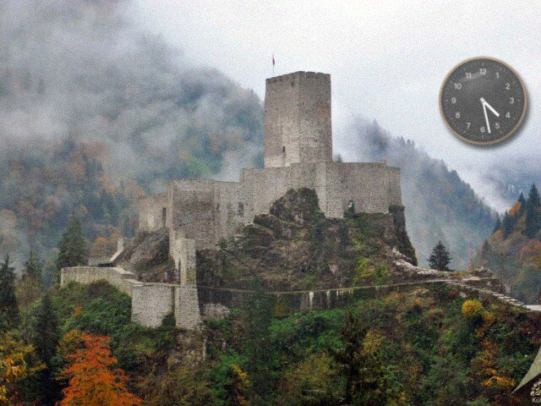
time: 4:28
